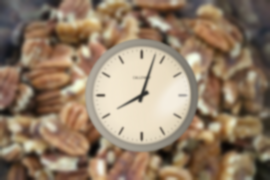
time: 8:03
